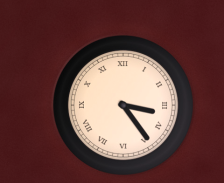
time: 3:24
